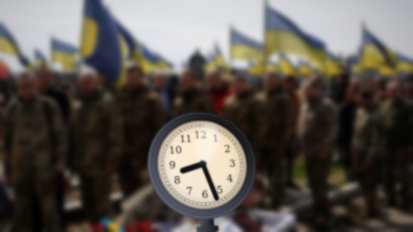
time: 8:27
